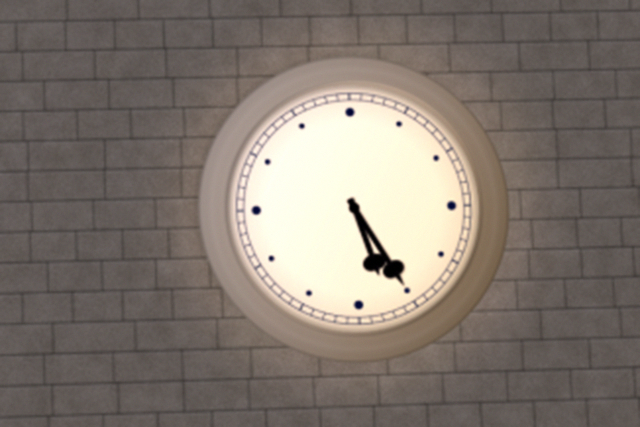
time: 5:25
